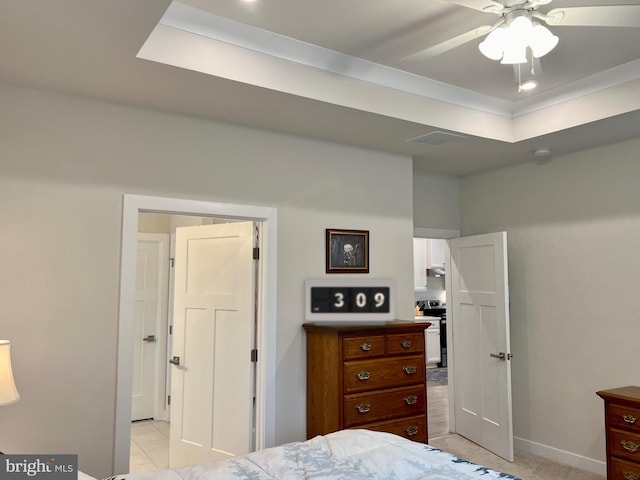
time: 3:09
